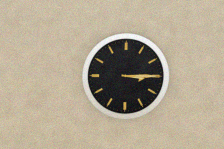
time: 3:15
